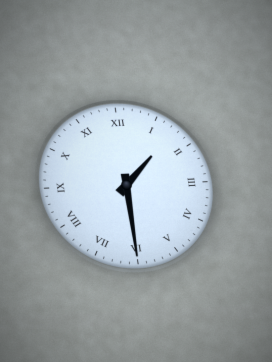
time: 1:30
